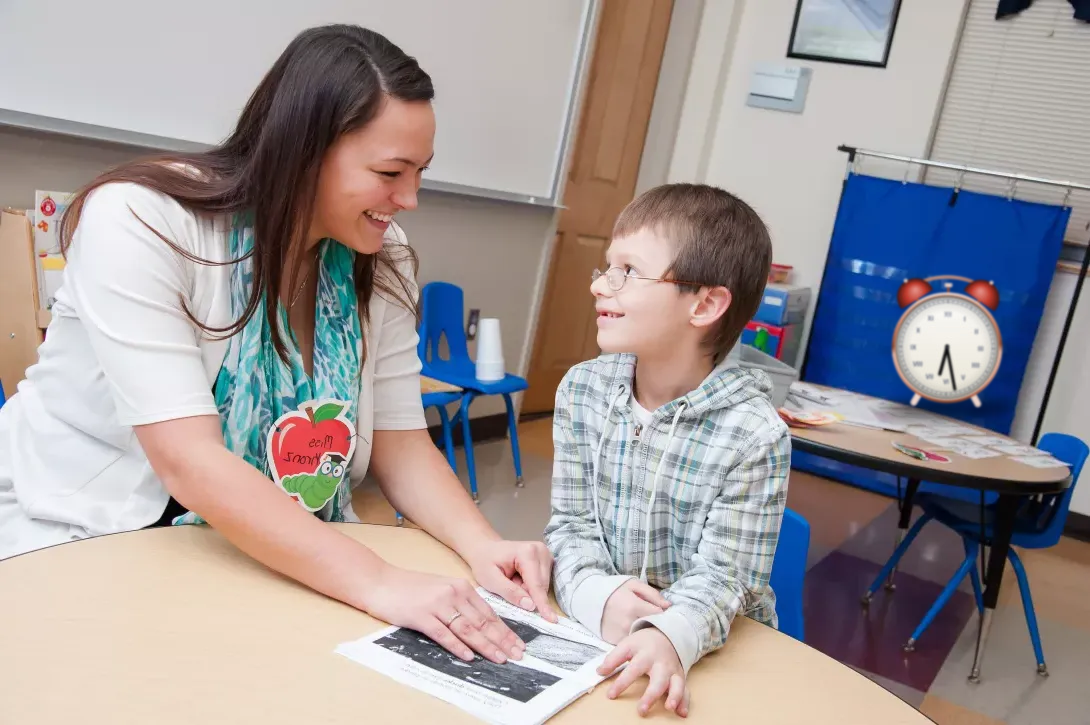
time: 6:28
